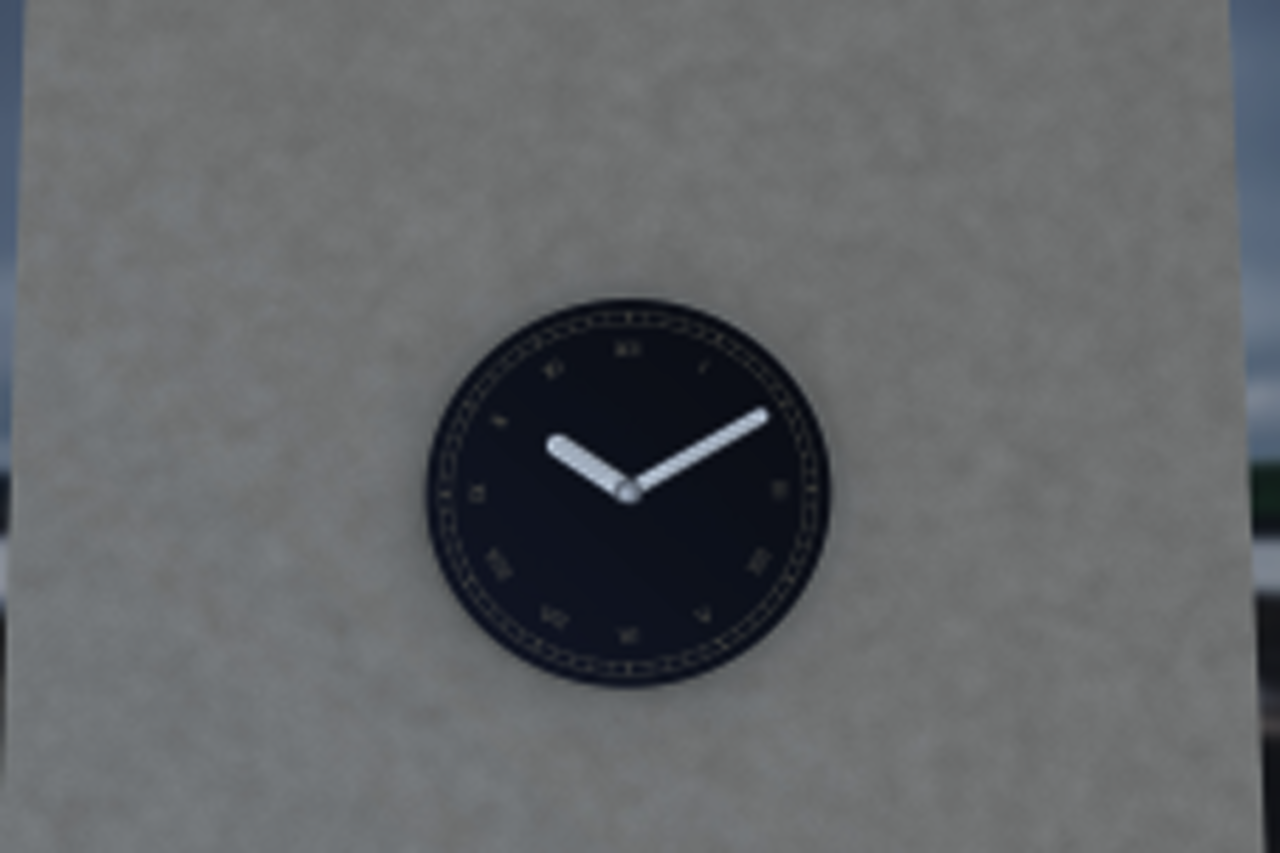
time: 10:10
